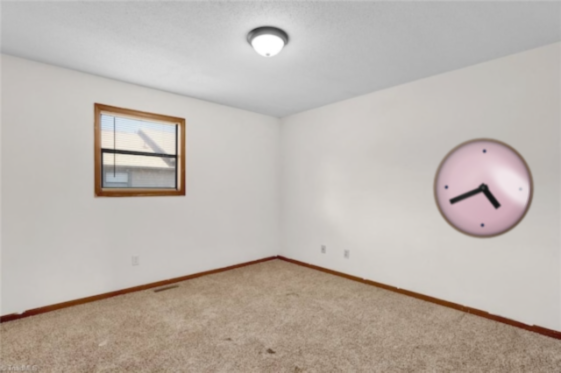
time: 4:41
